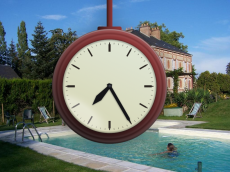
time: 7:25
